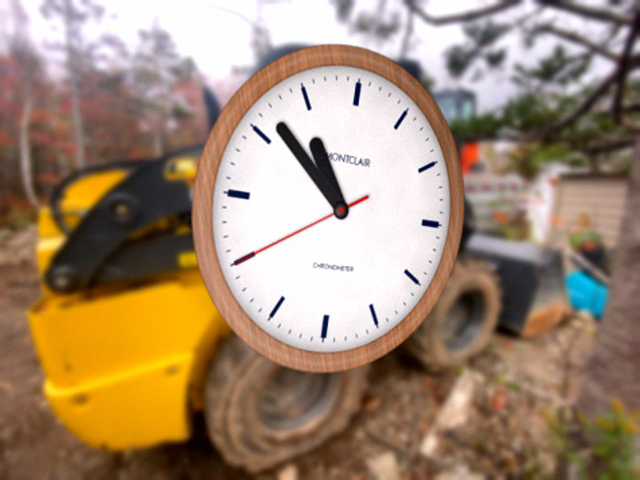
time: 10:51:40
